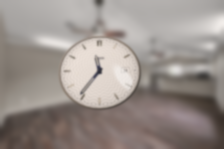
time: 11:36
